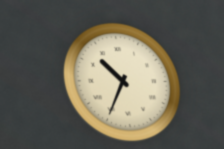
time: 10:35
